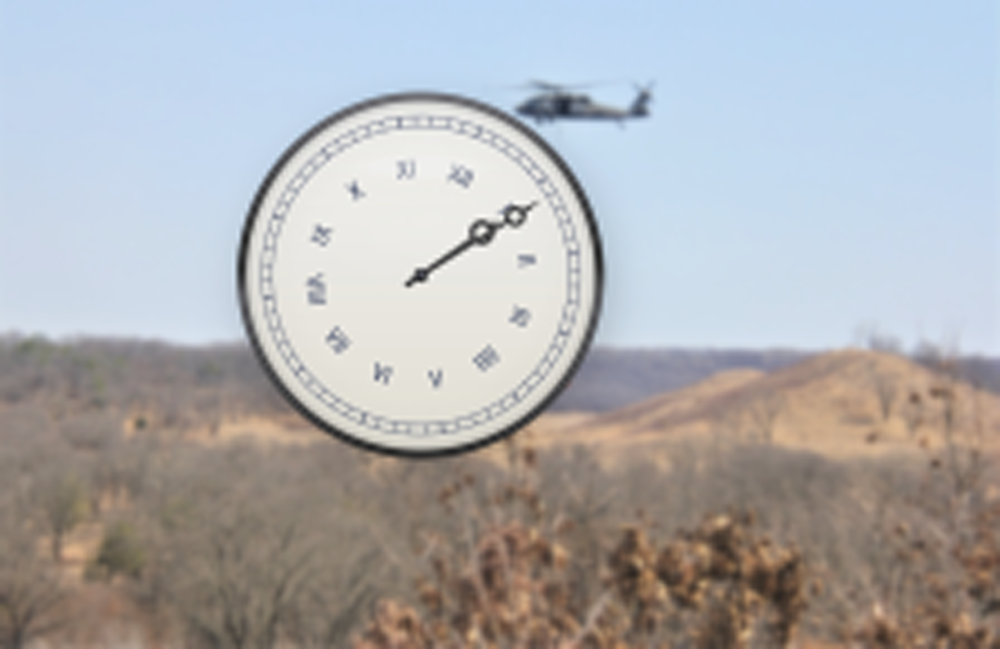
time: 1:06
